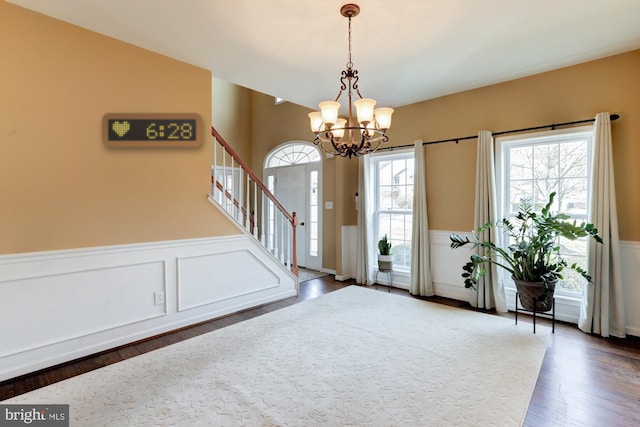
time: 6:28
